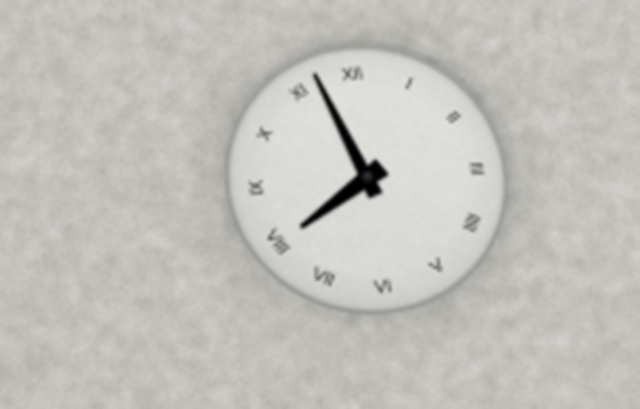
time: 7:57
